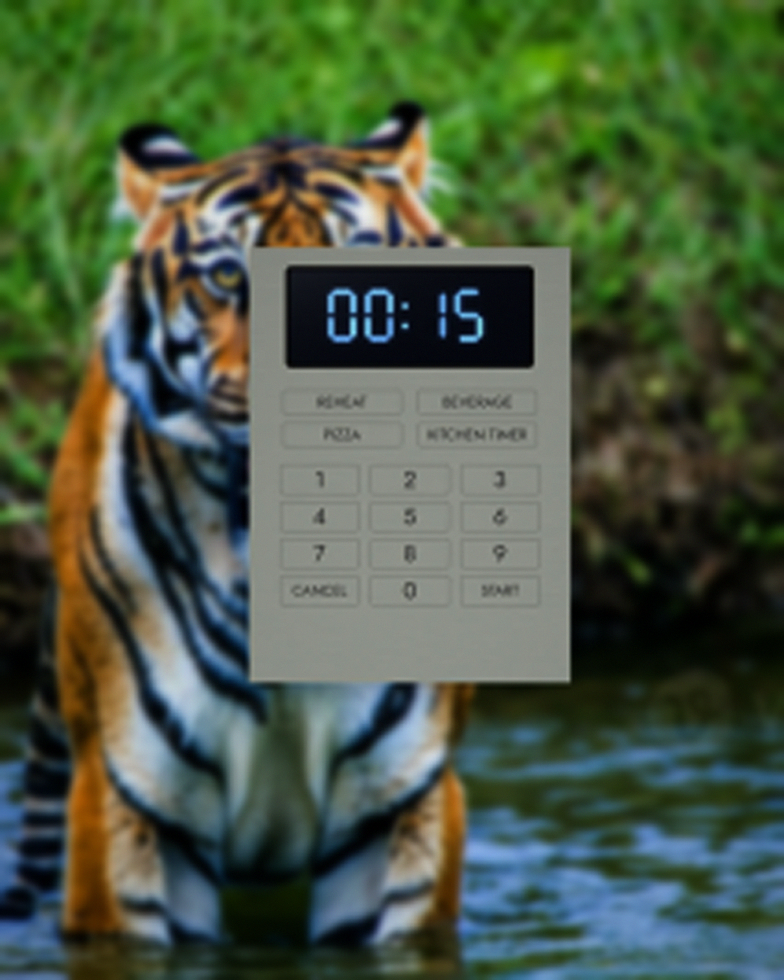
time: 0:15
